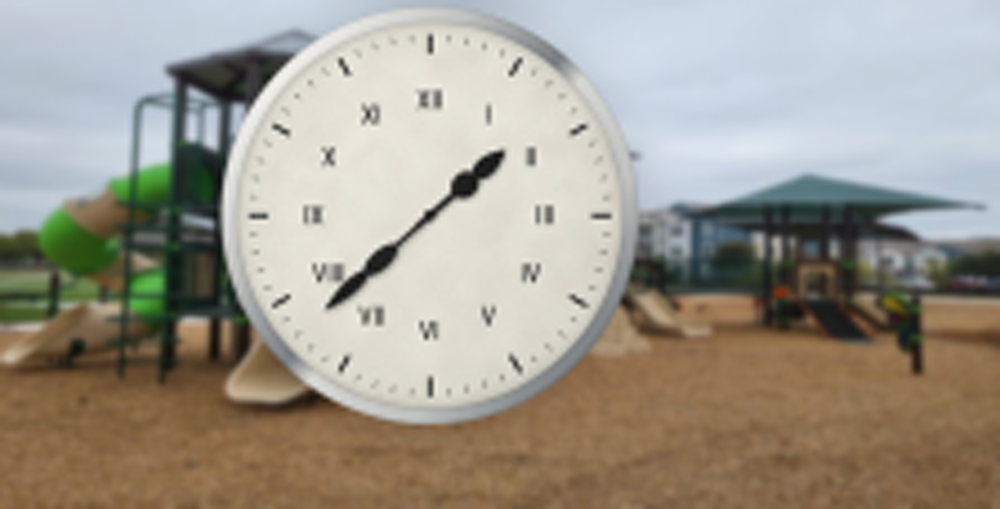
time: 1:38
